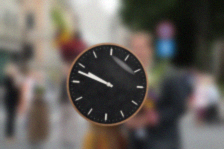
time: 9:48
